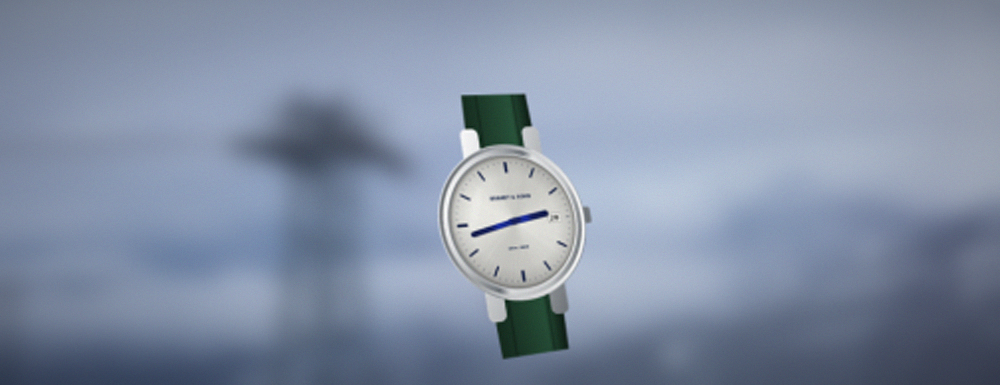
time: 2:43
